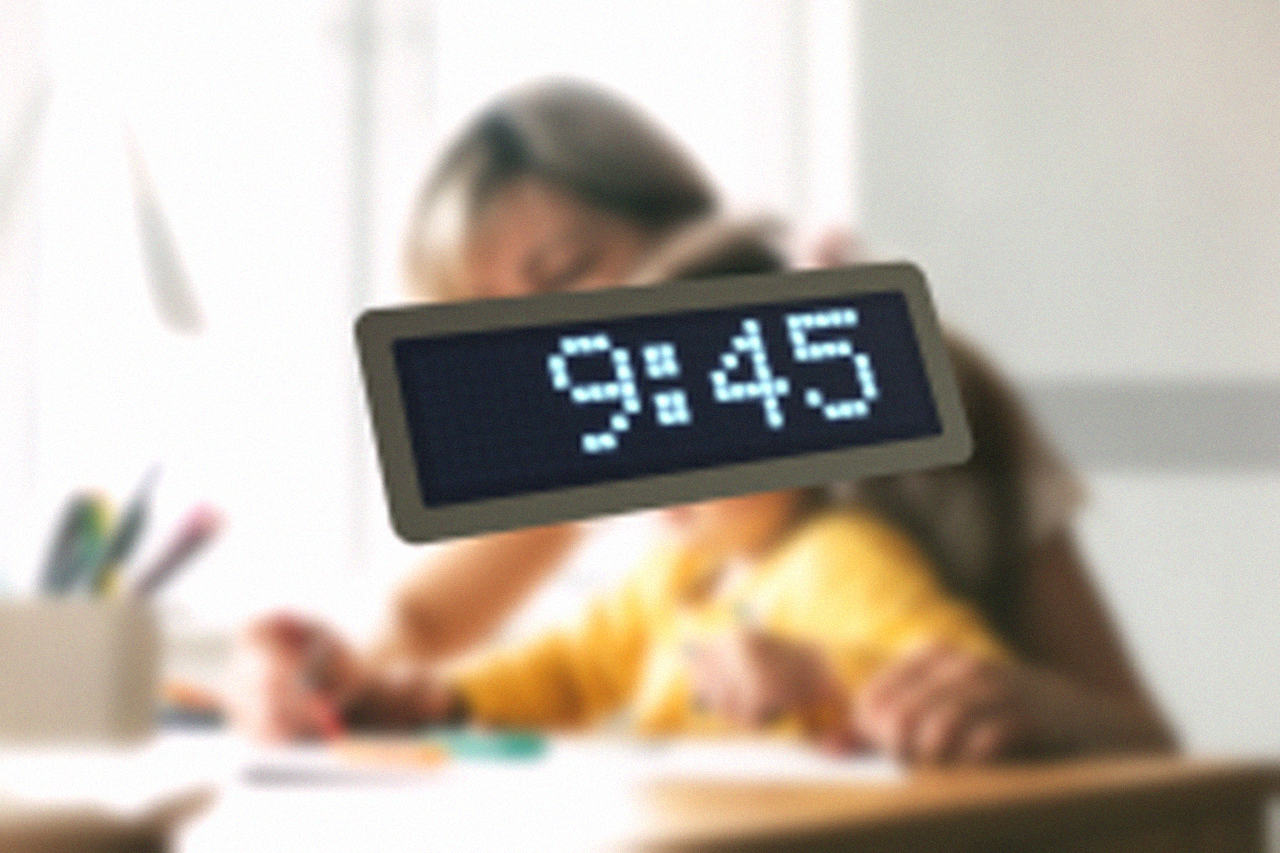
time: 9:45
